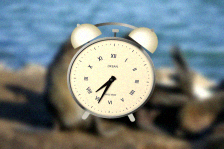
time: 7:34
